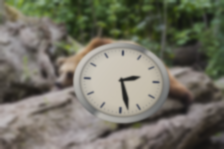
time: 2:28
